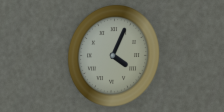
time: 4:04
